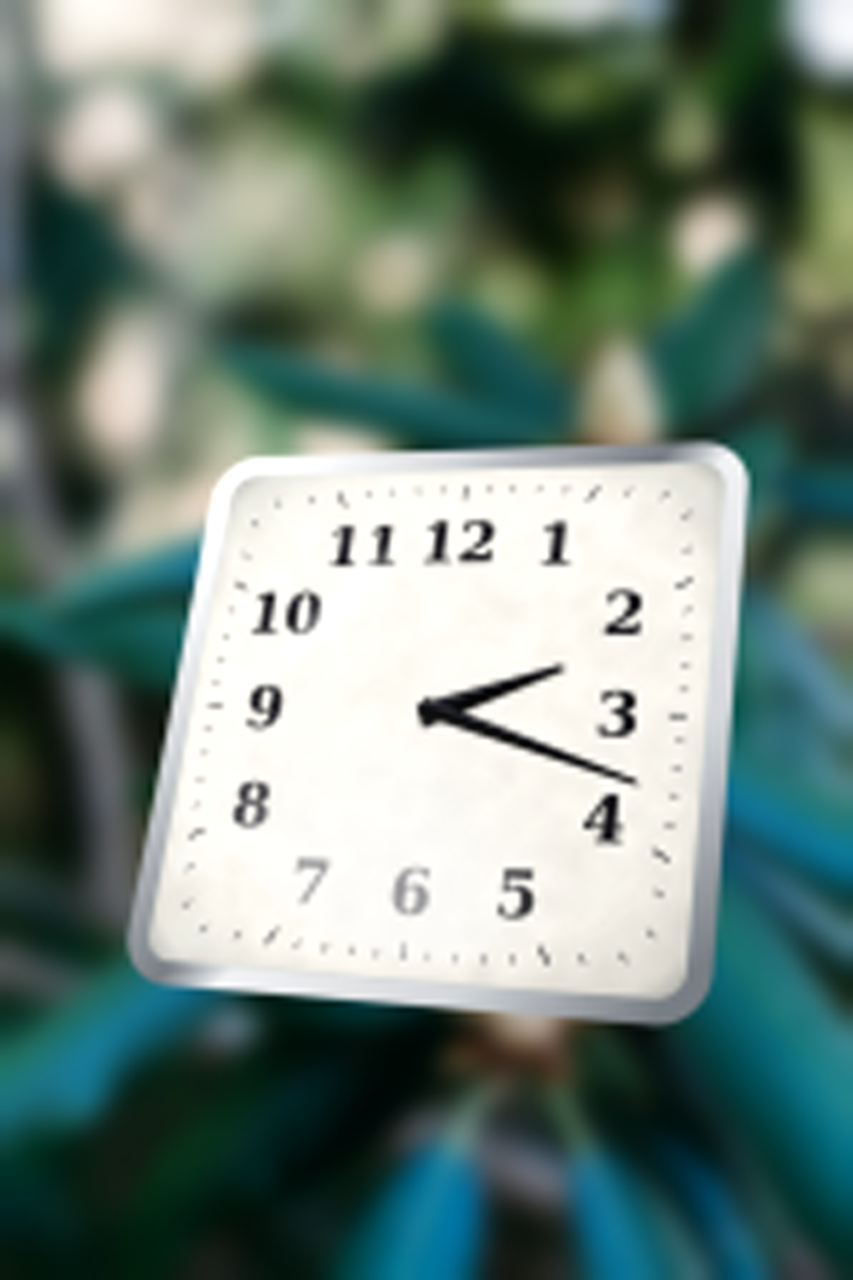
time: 2:18
